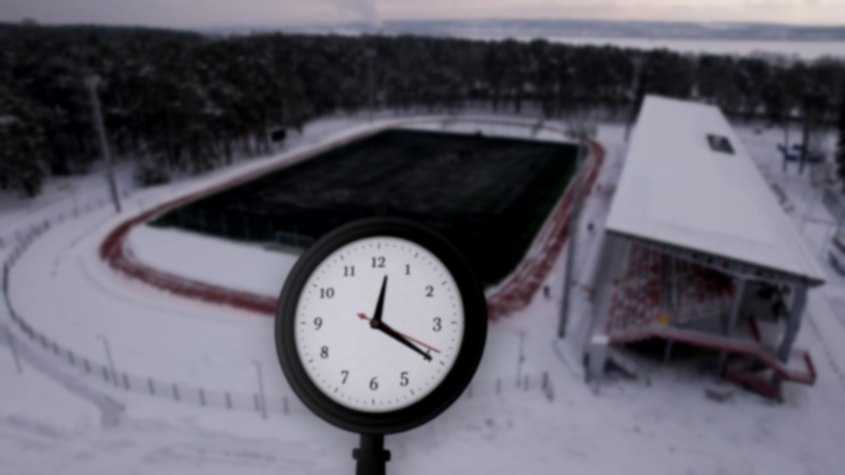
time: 12:20:19
